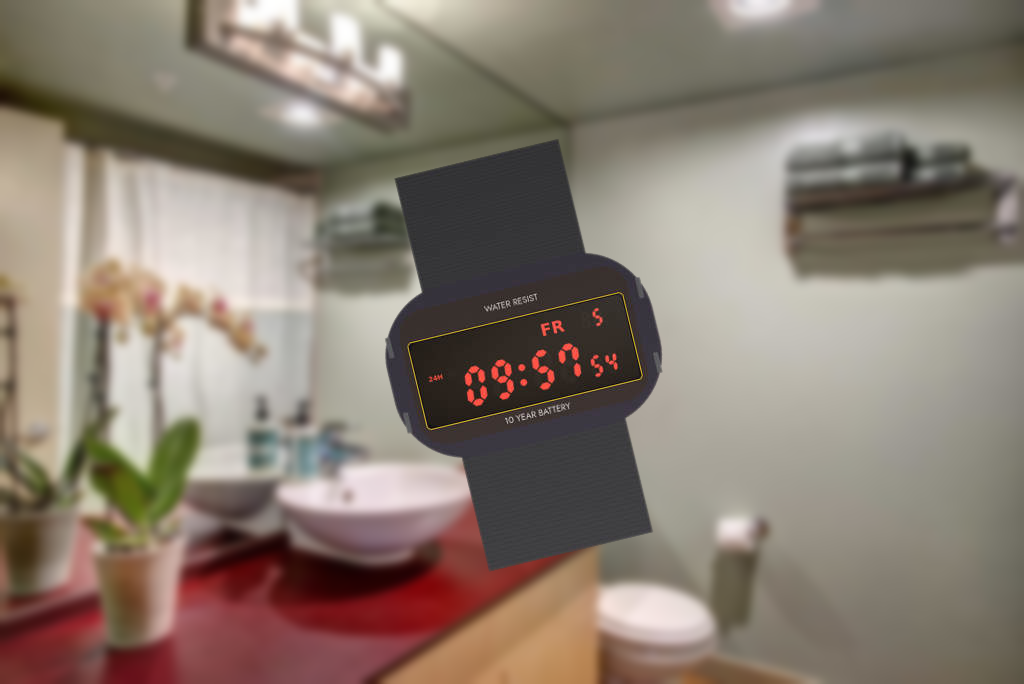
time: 9:57:54
